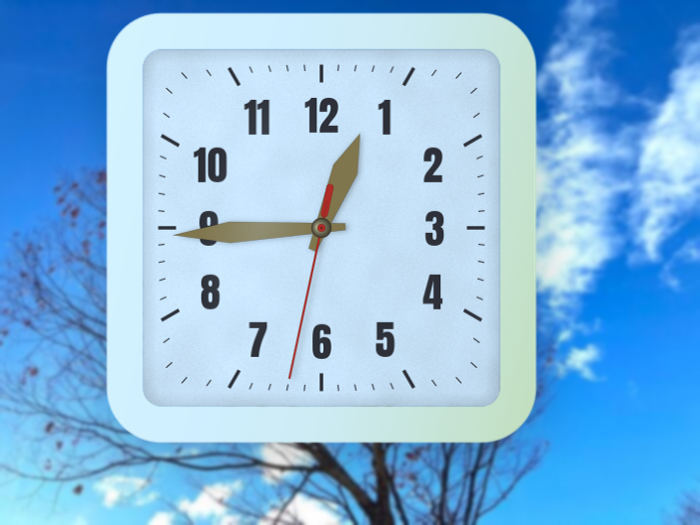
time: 12:44:32
